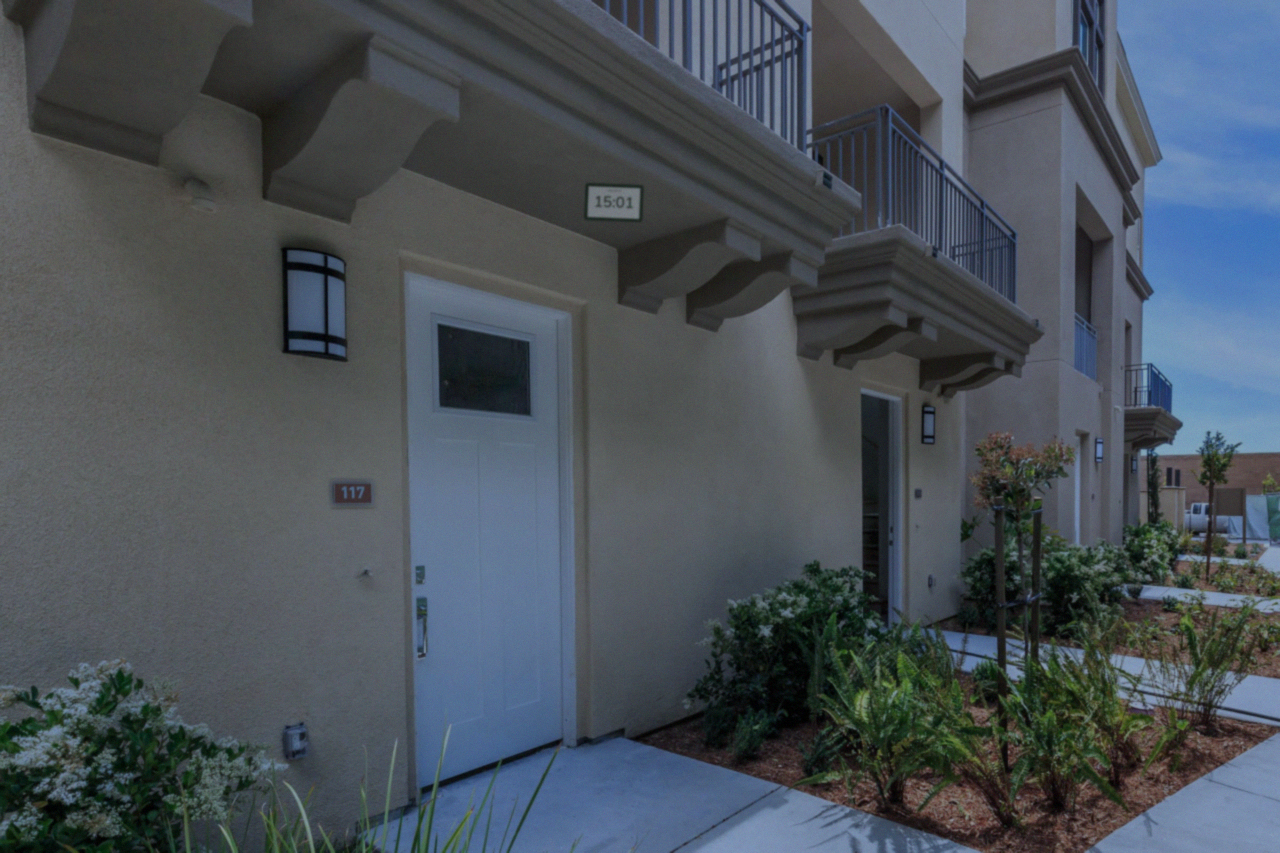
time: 15:01
